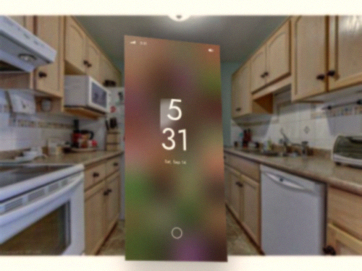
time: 5:31
